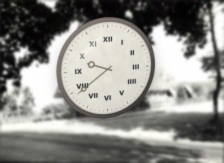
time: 9:39
